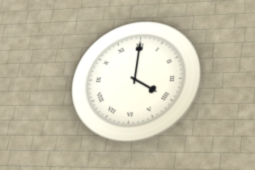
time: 4:00
